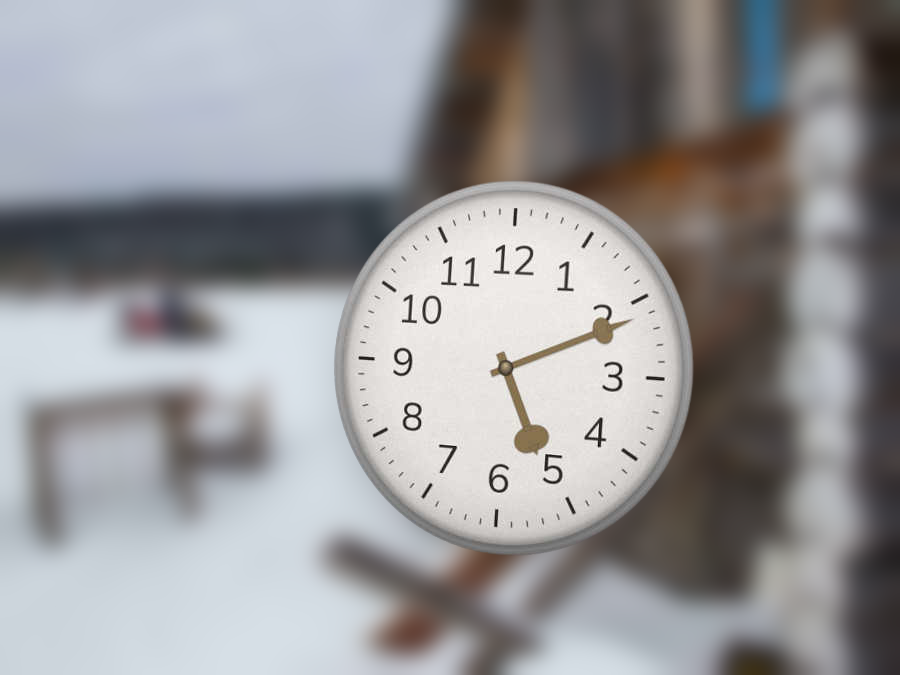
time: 5:11
